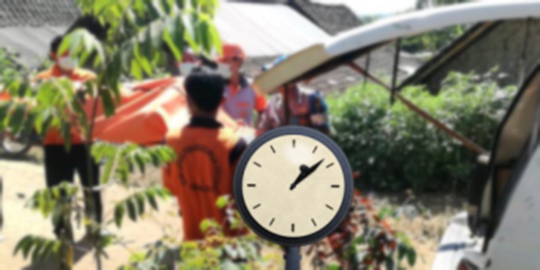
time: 1:08
